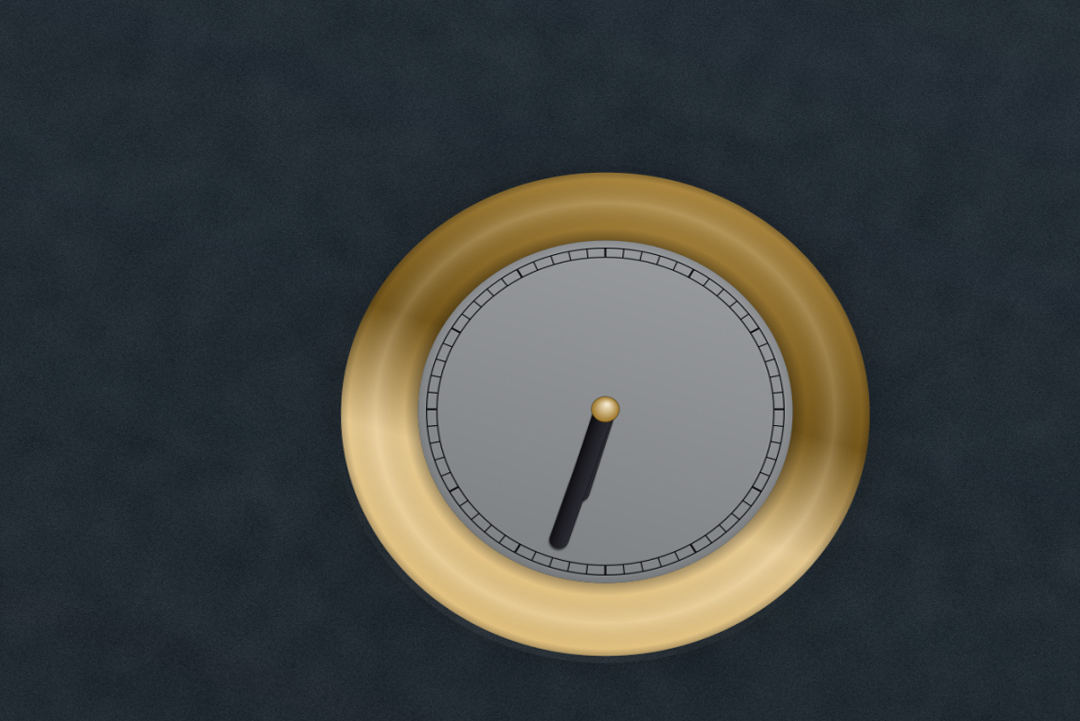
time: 6:33
